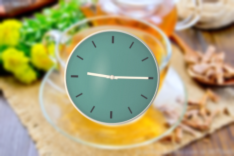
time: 9:15
